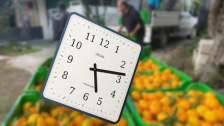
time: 5:13
